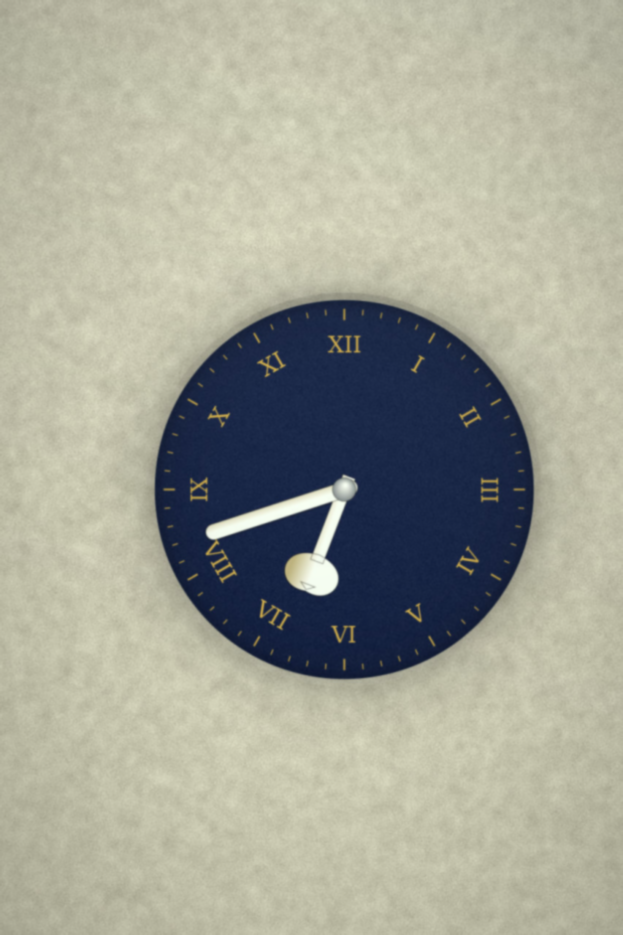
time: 6:42
